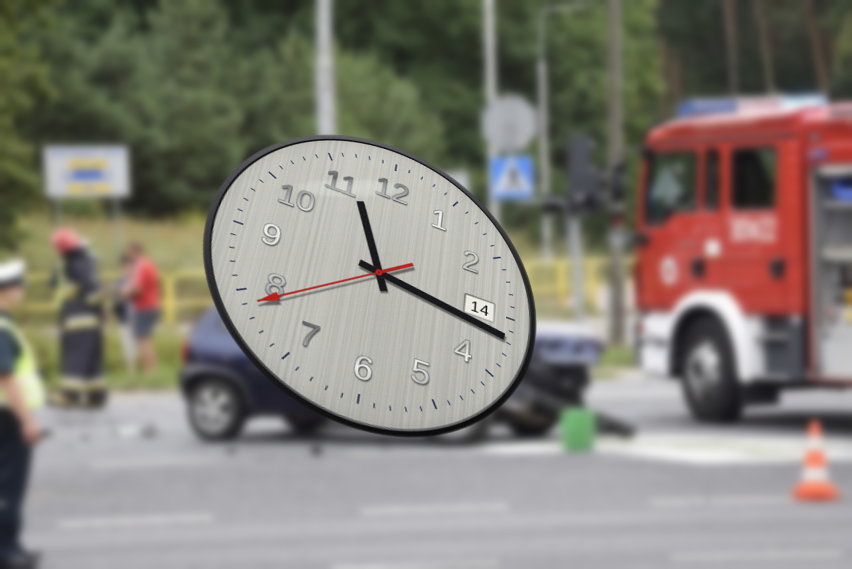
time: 11:16:39
